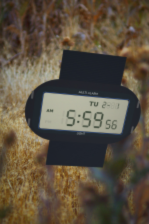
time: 5:59:56
